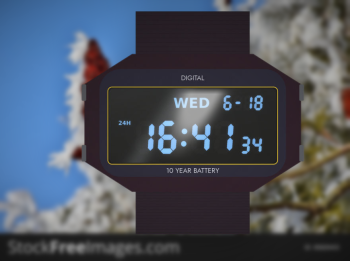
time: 16:41:34
